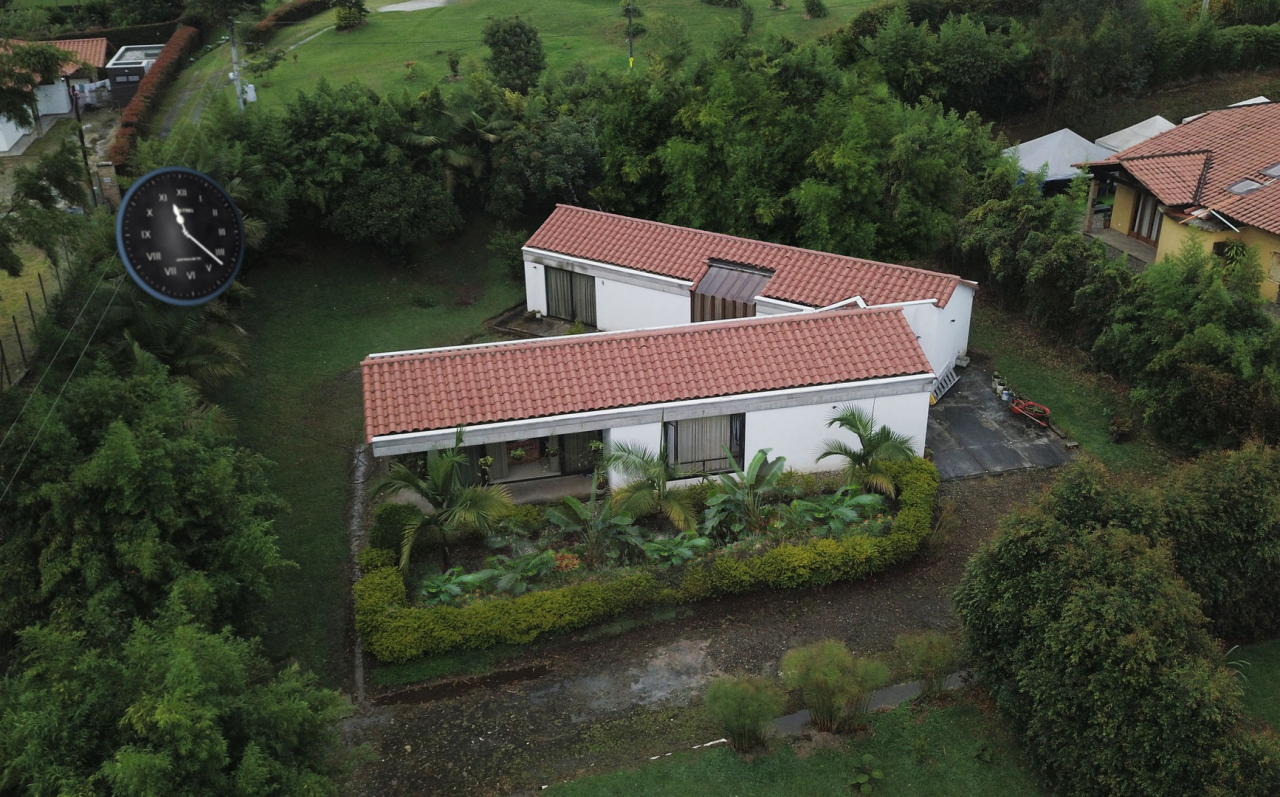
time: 11:22
